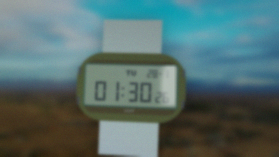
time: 1:30
